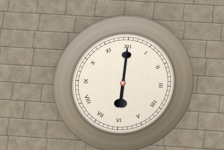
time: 6:00
